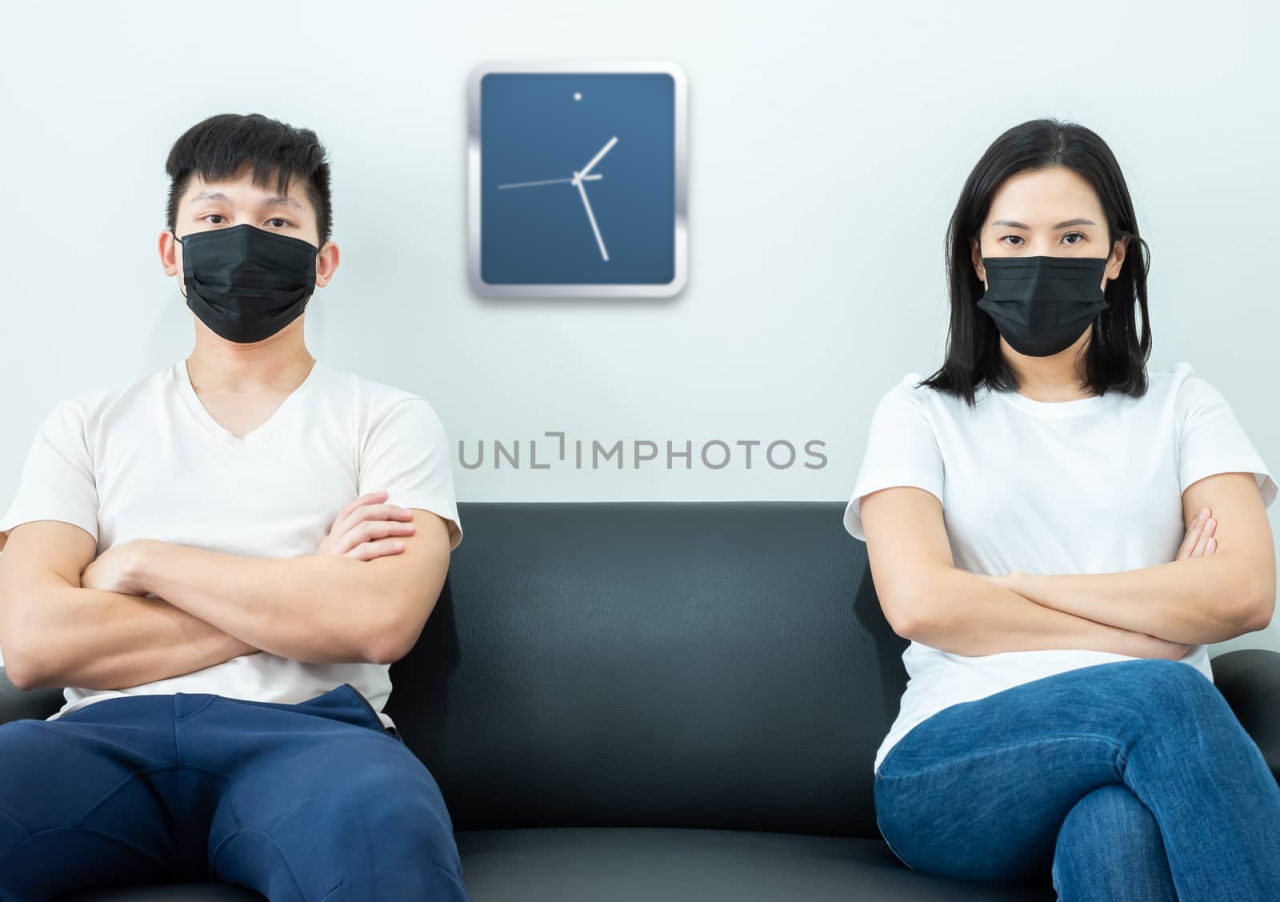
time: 1:26:44
